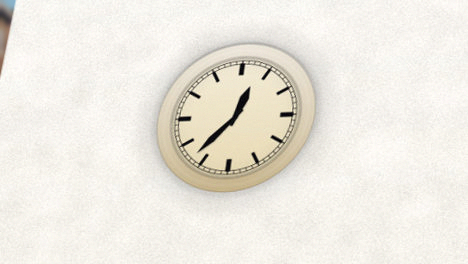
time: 12:37
